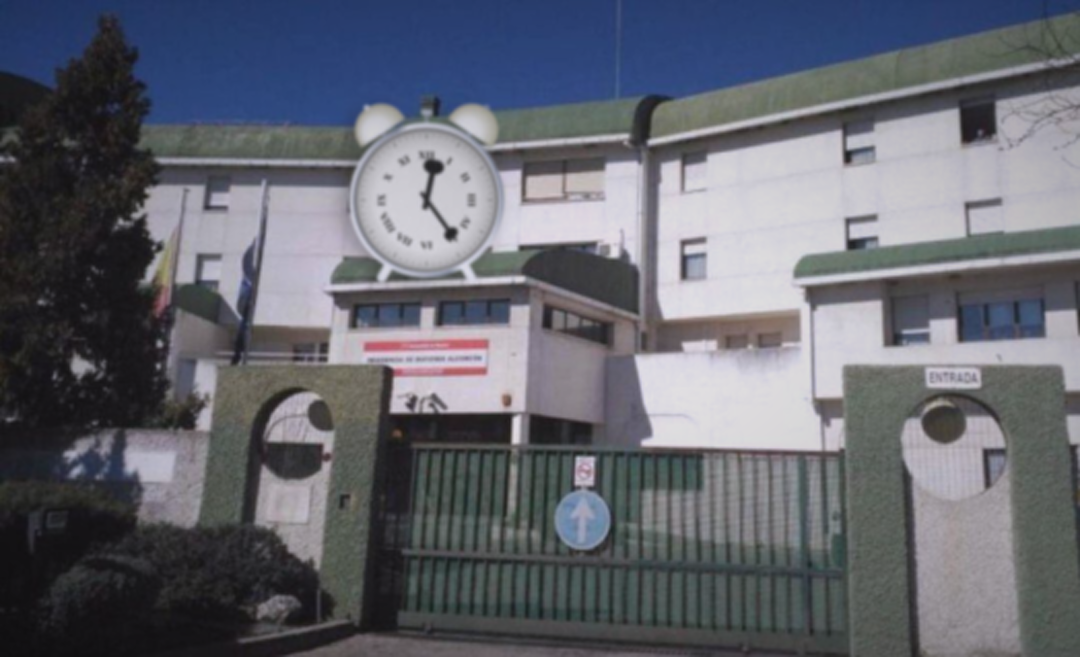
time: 12:24
